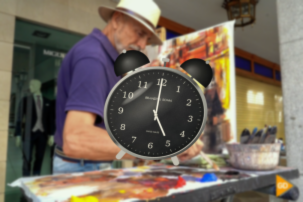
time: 5:00
